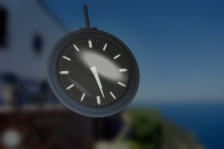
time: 5:28
